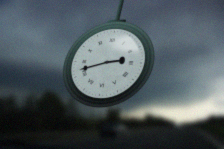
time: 2:42
